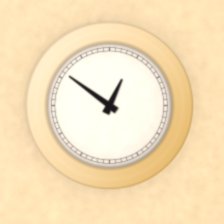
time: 12:51
